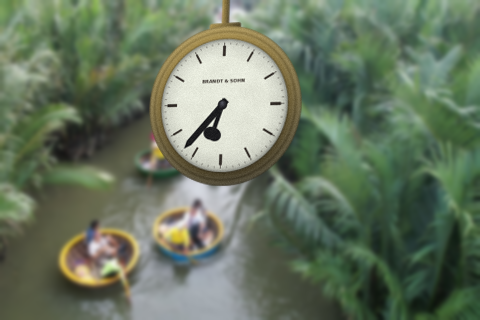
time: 6:37
